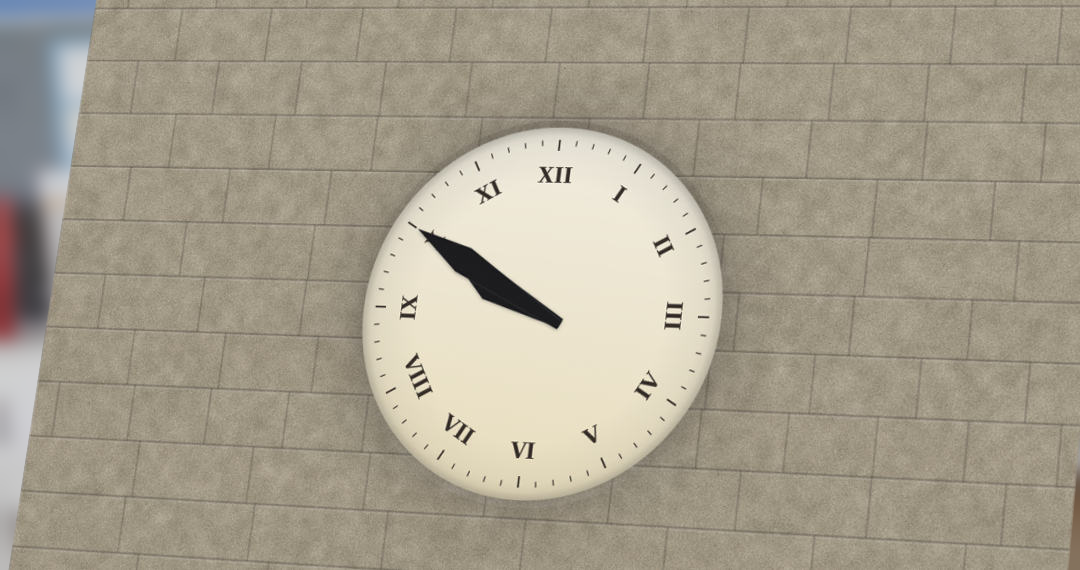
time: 9:50
